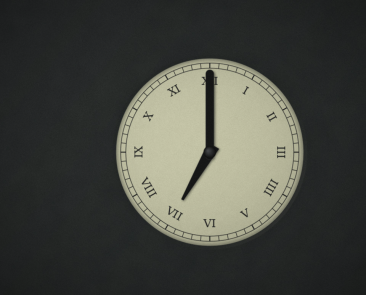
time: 7:00
